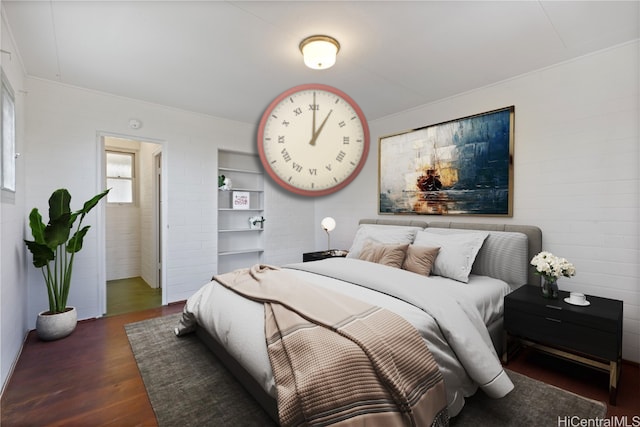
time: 1:00
